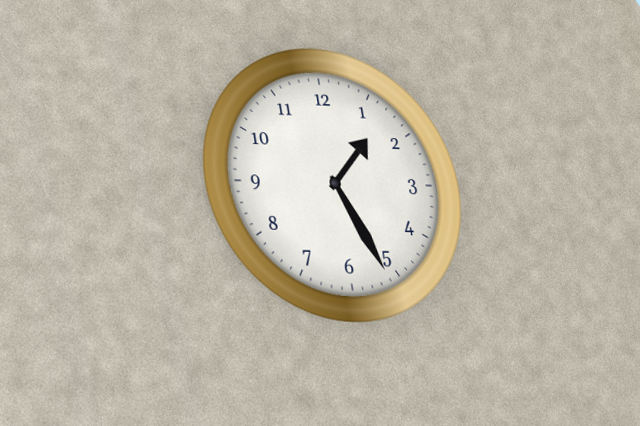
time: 1:26
